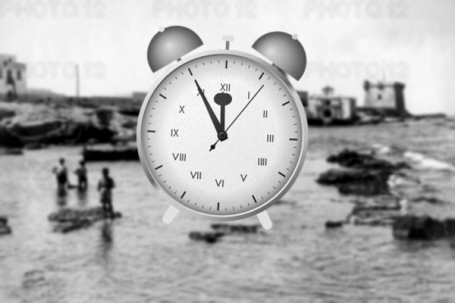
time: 11:55:06
